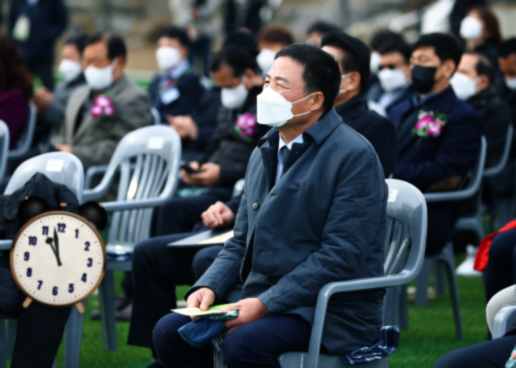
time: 10:58
